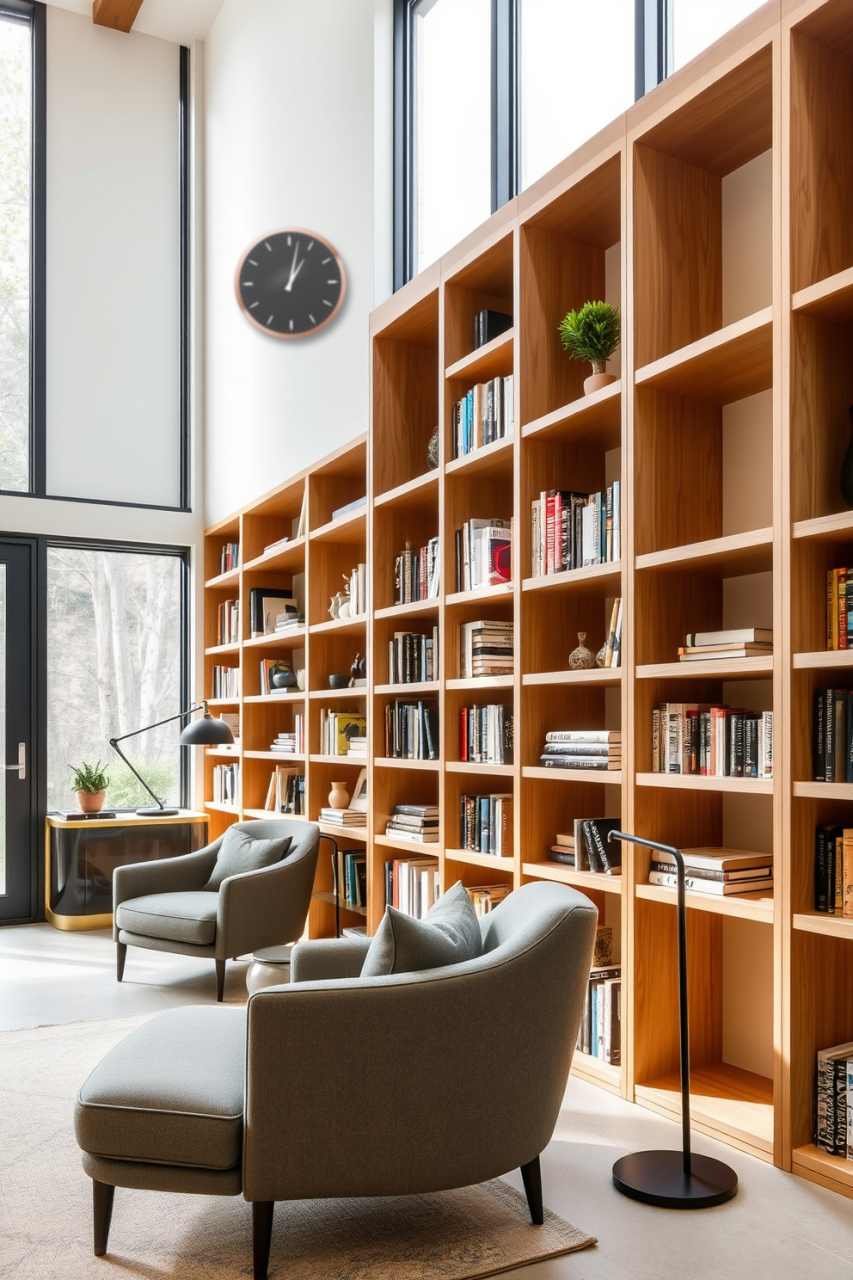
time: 1:02
